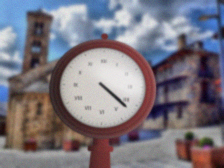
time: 4:22
